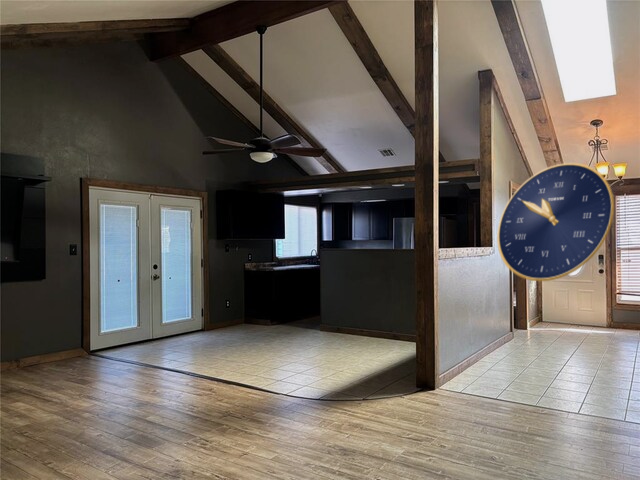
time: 10:50
